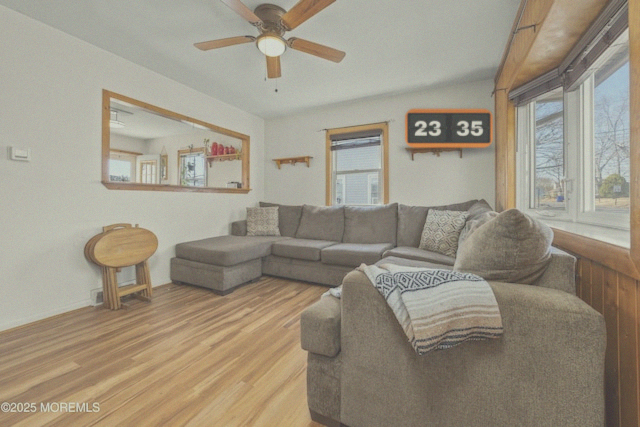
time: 23:35
